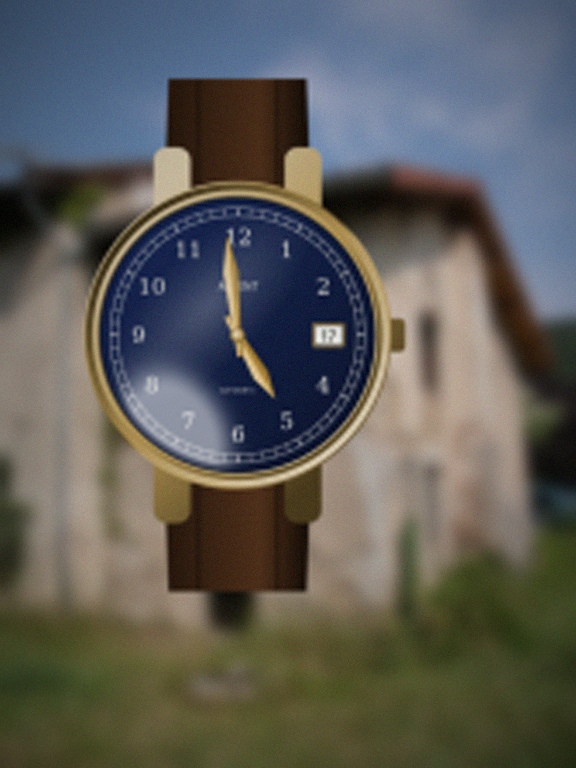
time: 4:59
